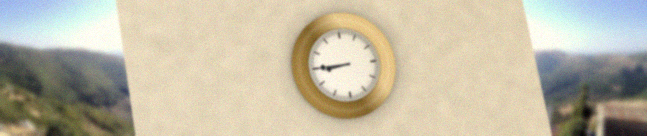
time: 8:45
